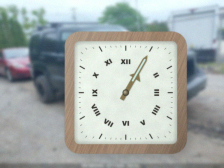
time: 1:05
